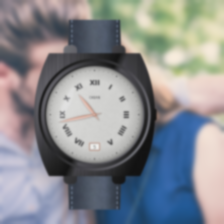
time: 10:43
